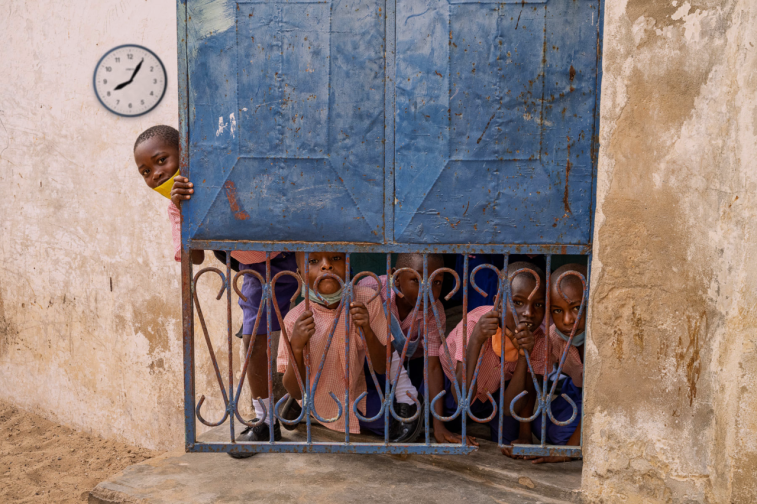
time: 8:05
